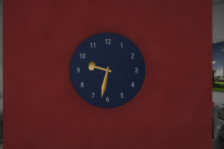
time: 9:32
